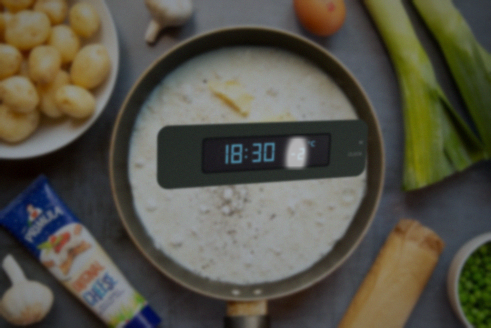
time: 18:30
